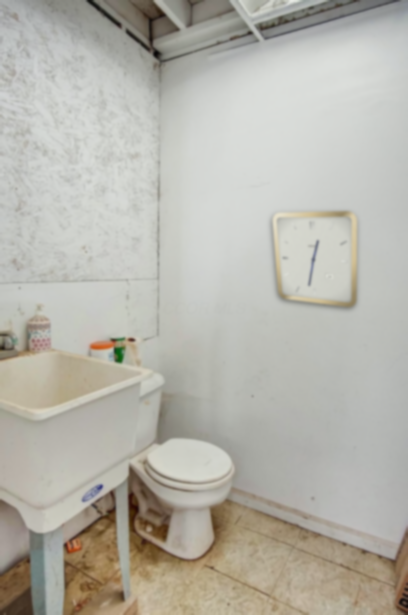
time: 12:32
